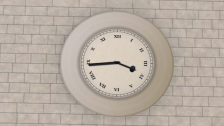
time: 3:44
